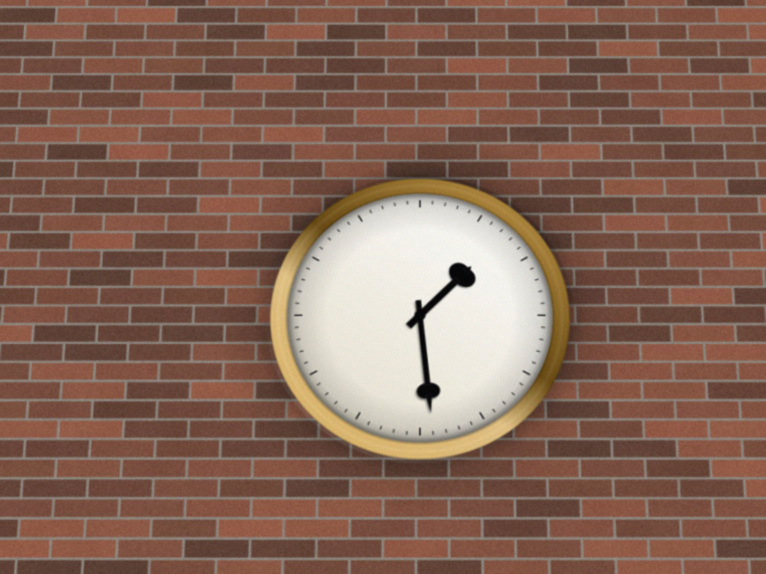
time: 1:29
